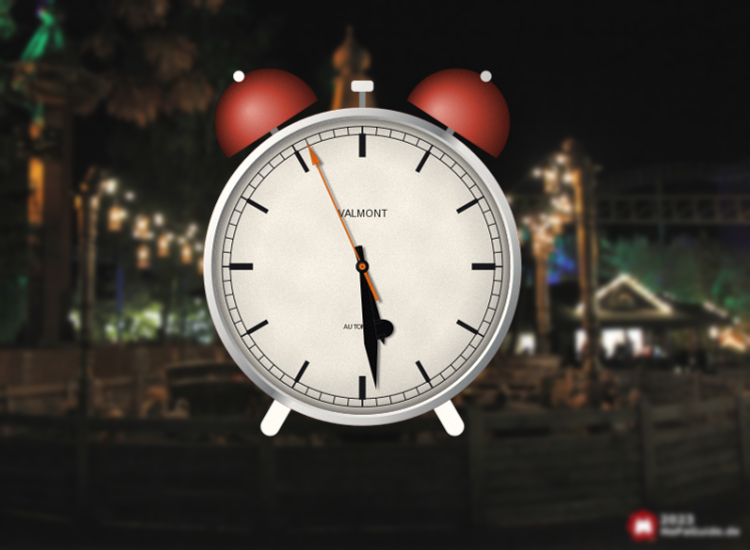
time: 5:28:56
